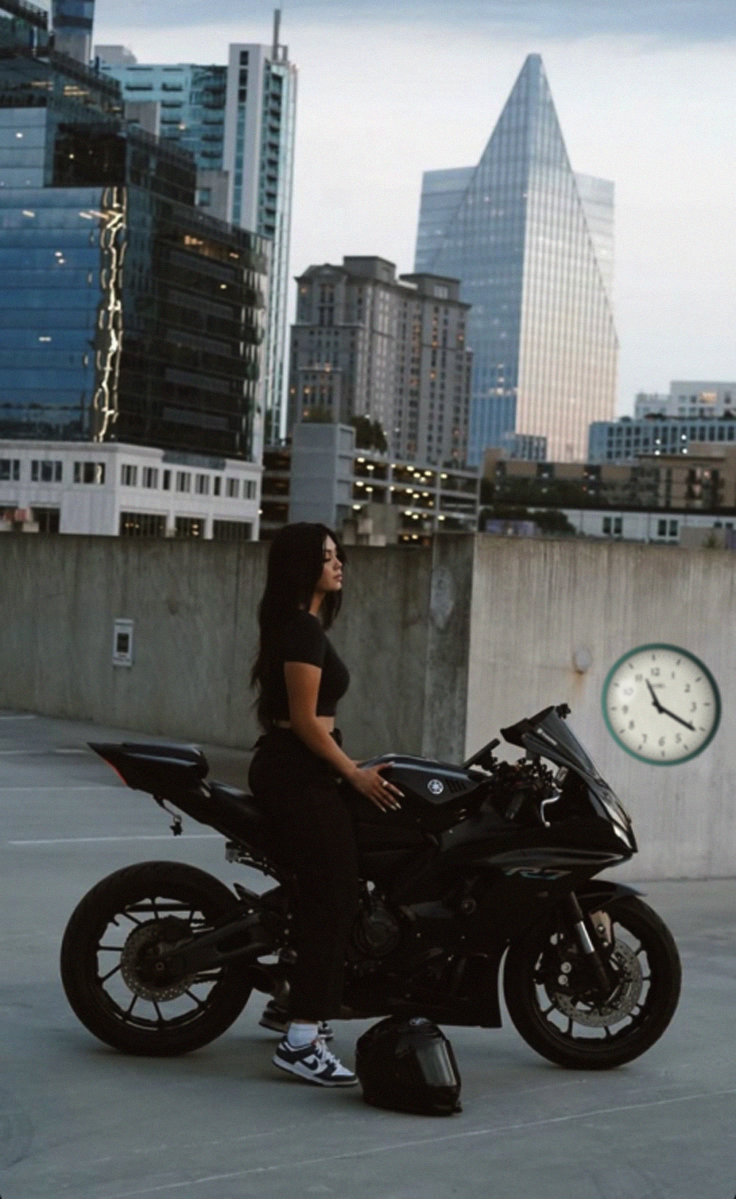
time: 11:21
